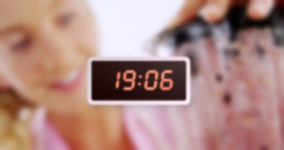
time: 19:06
